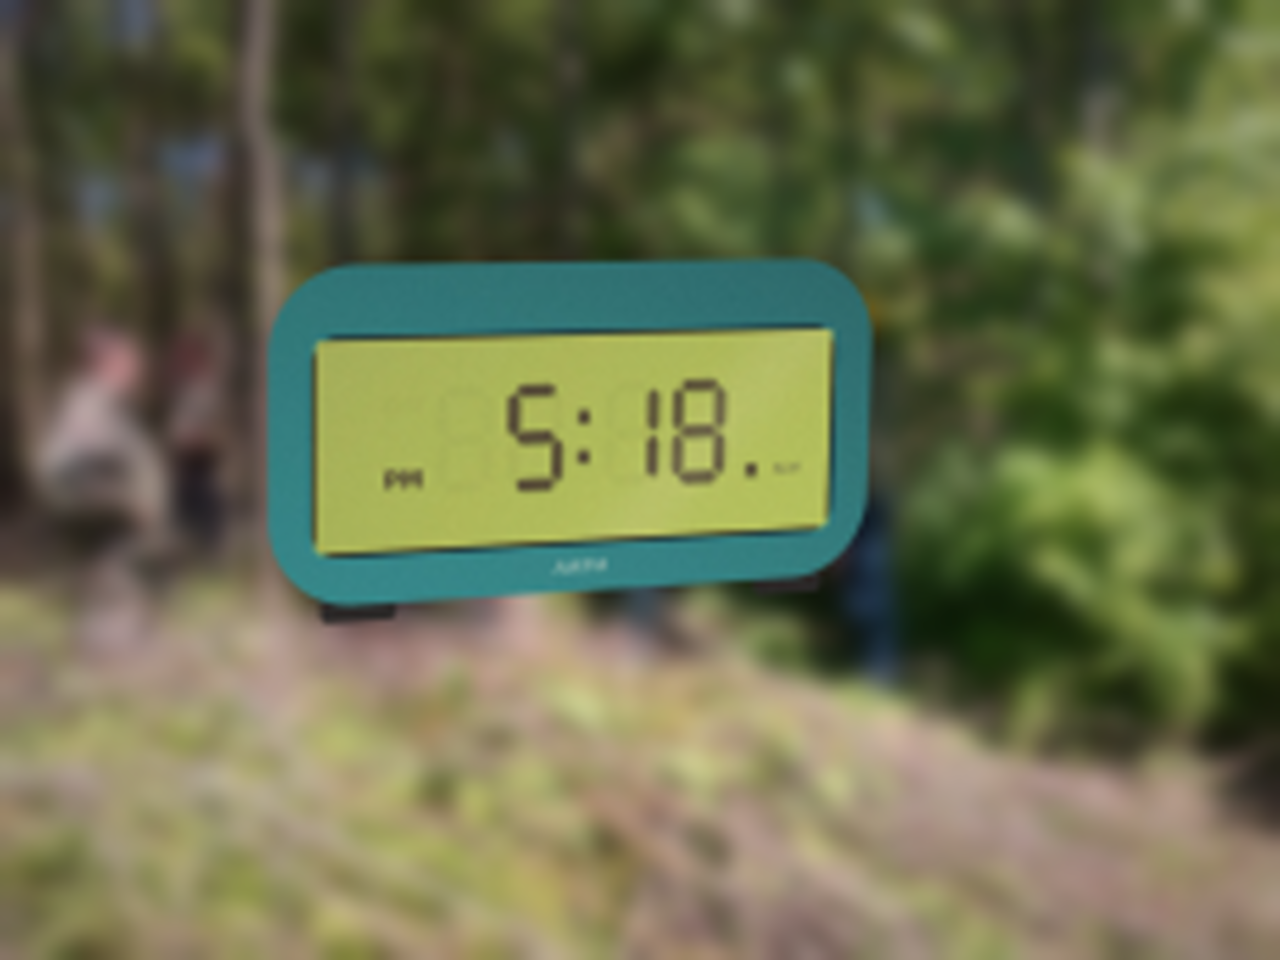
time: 5:18
